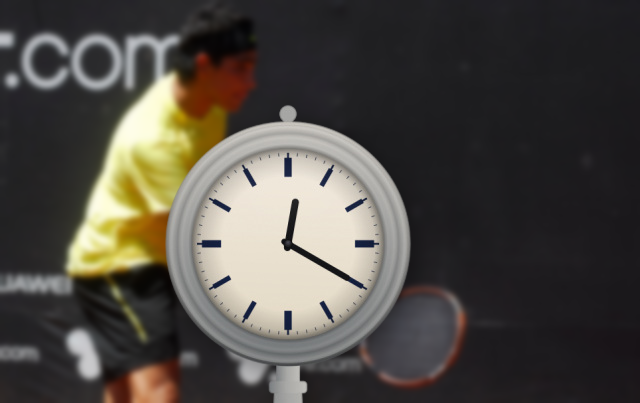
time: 12:20
